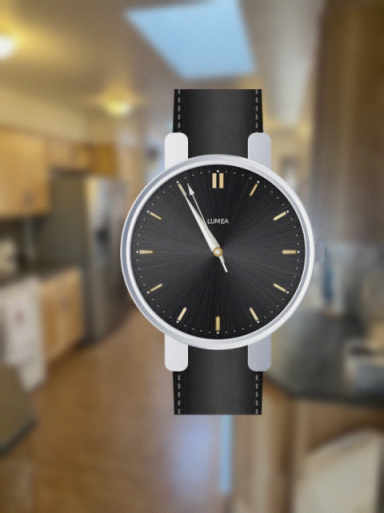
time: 10:54:56
